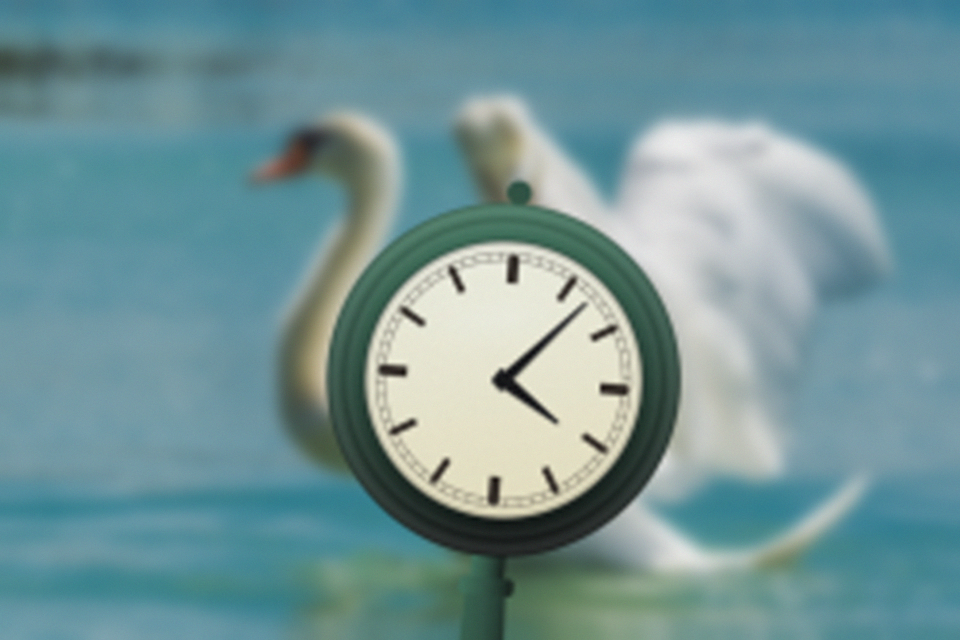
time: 4:07
